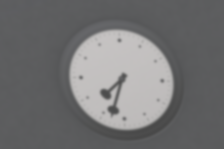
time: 7:33
